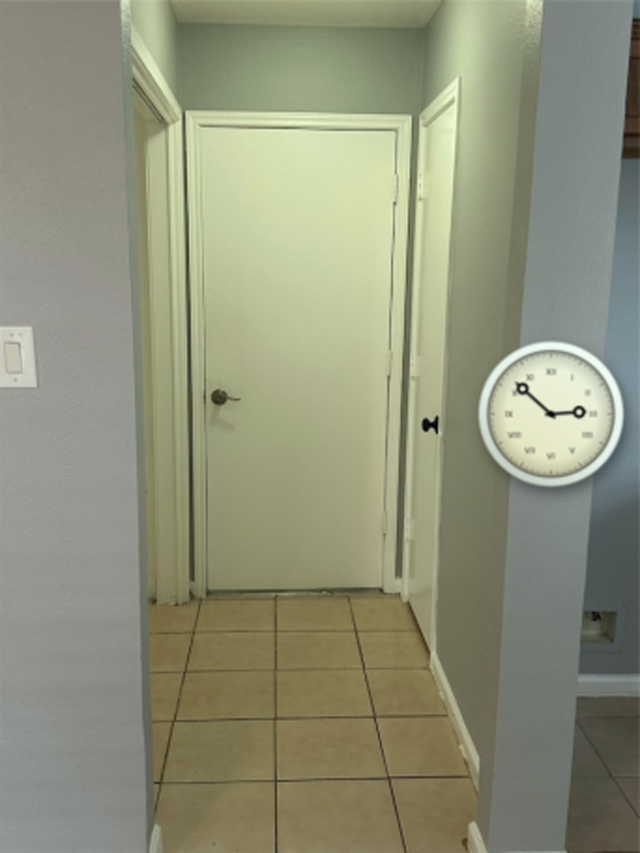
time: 2:52
